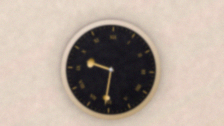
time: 9:31
